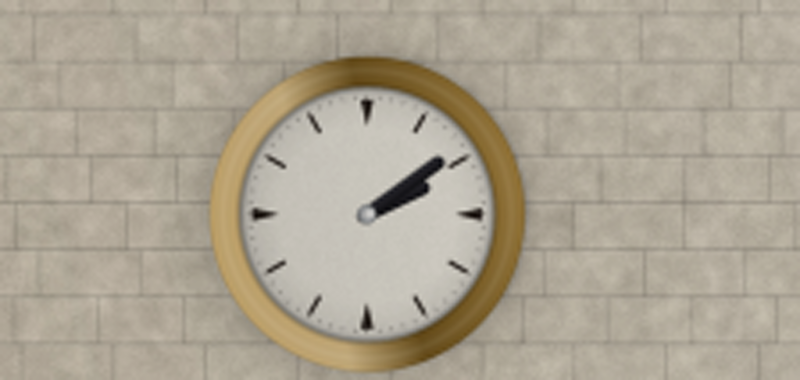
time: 2:09
